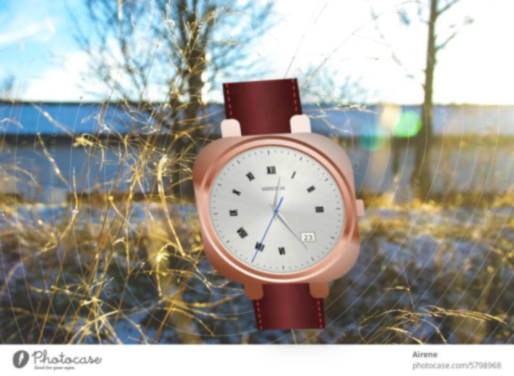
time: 12:24:35
